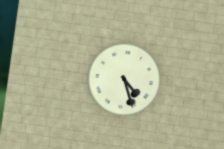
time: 4:26
